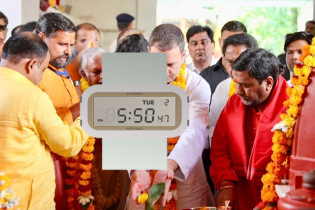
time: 5:50:47
